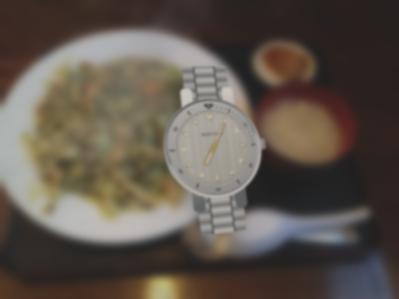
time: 7:05
